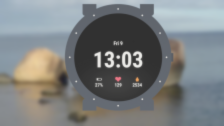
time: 13:03
